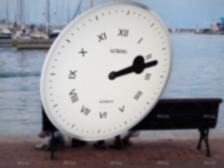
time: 2:12
